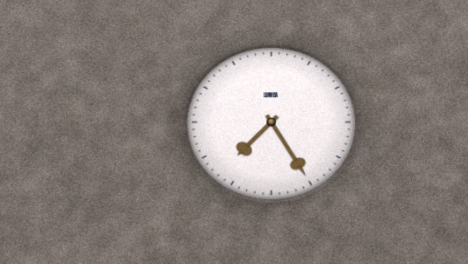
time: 7:25
